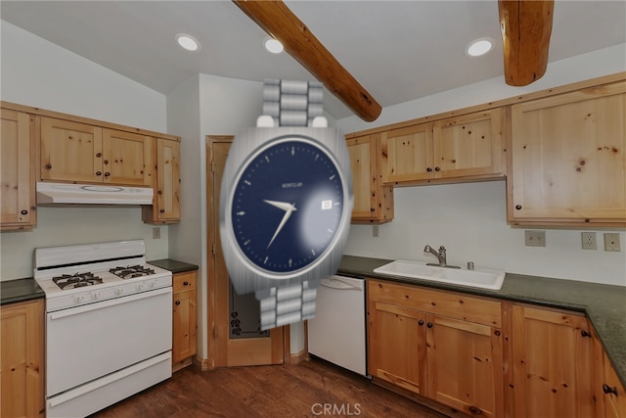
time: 9:36
